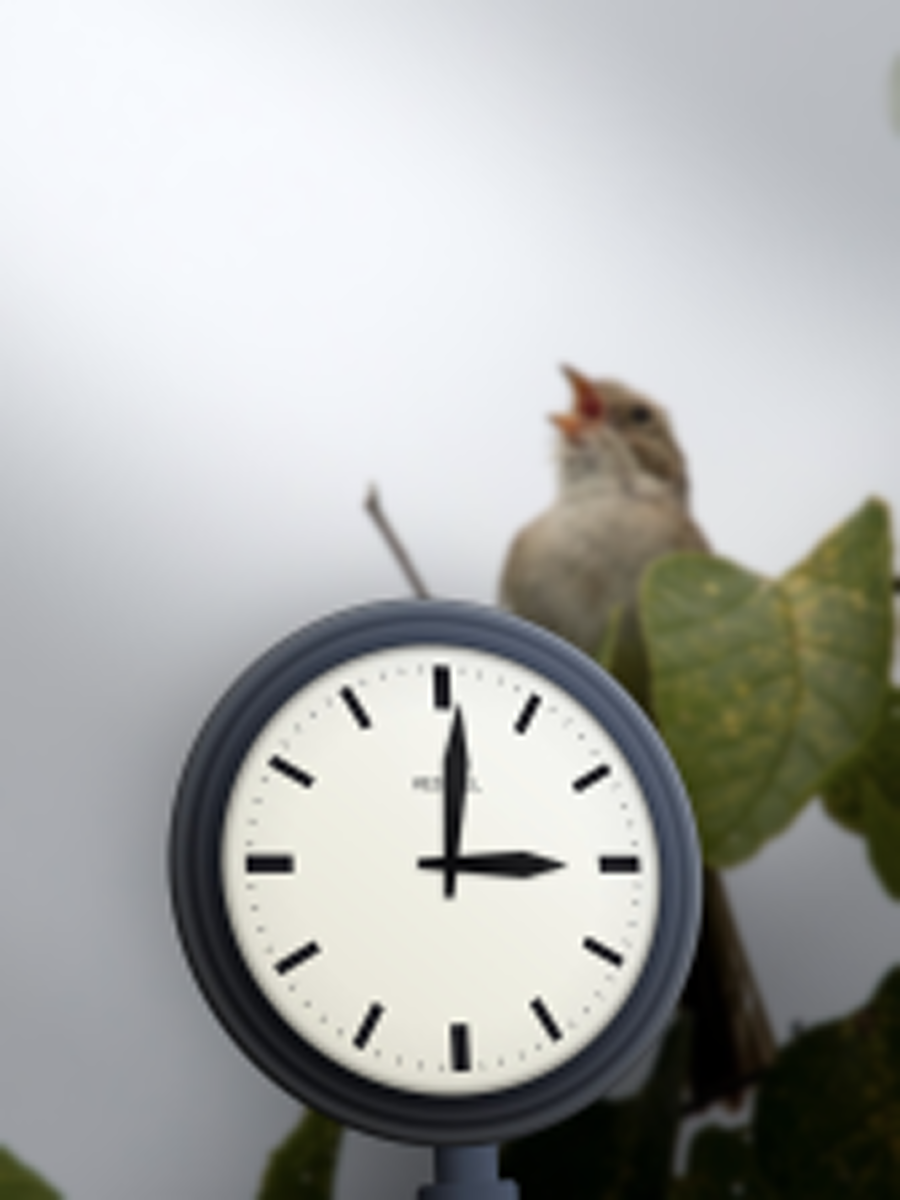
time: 3:01
